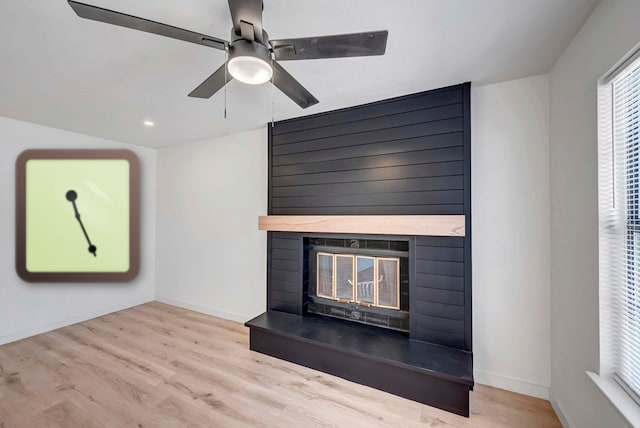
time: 11:26
